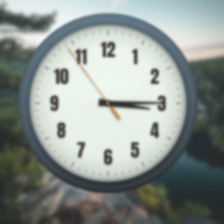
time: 3:14:54
